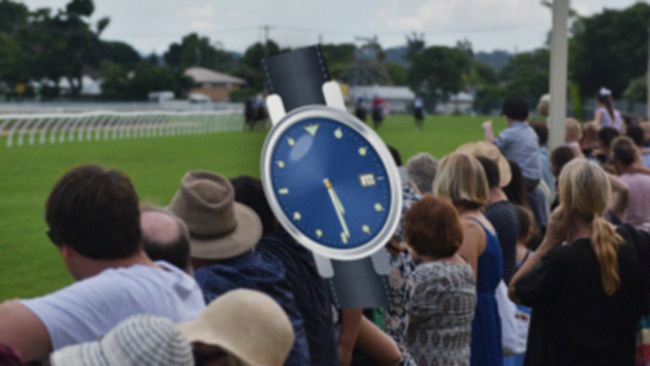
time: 5:29
